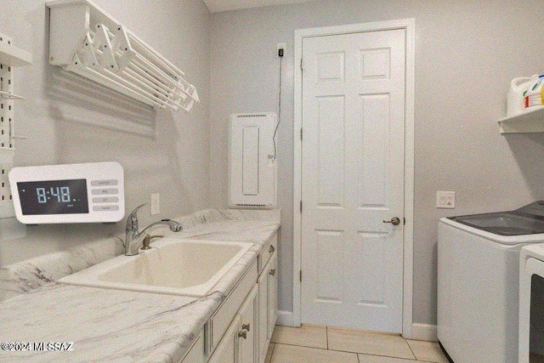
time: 8:48
